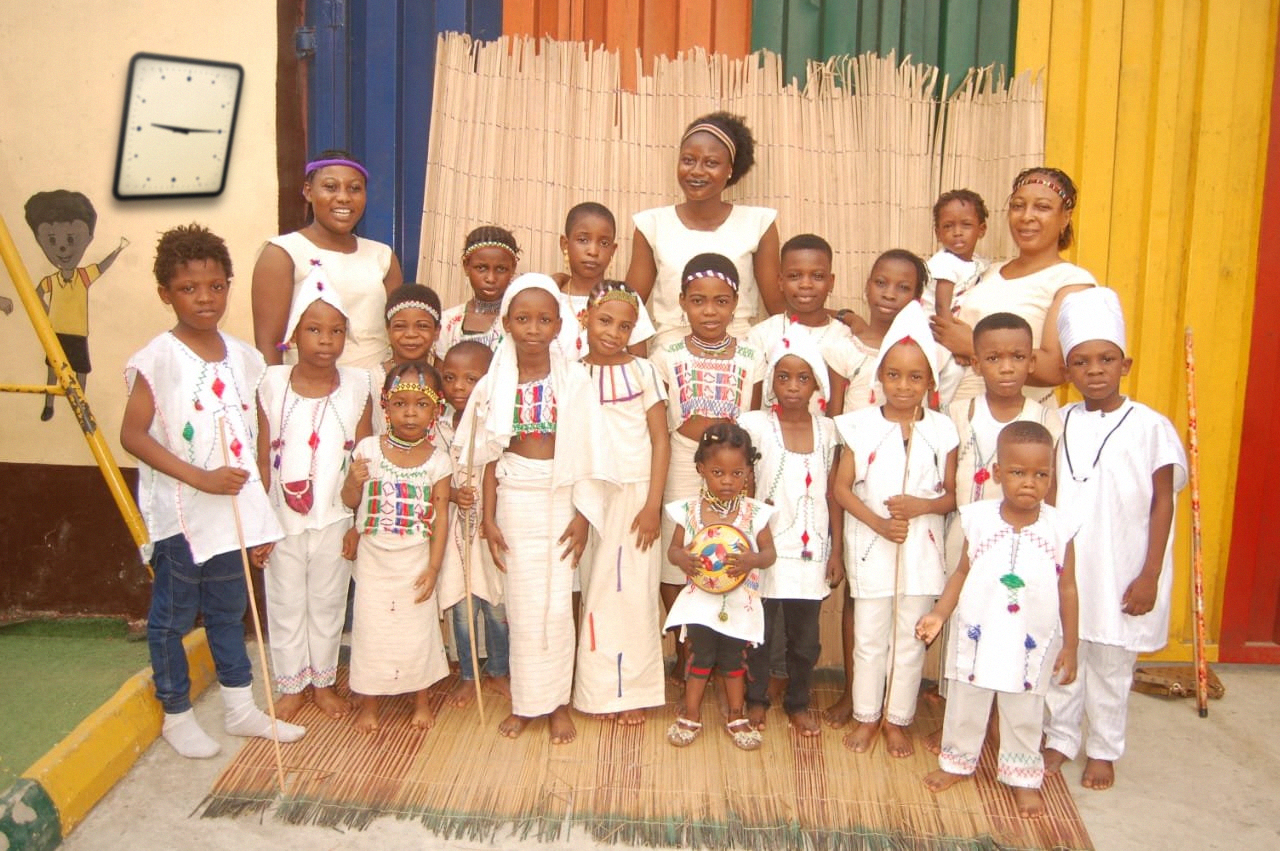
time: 9:15
